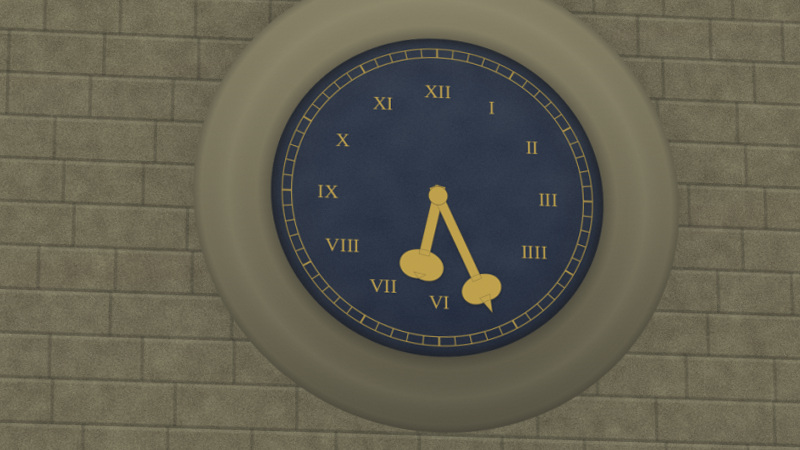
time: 6:26
